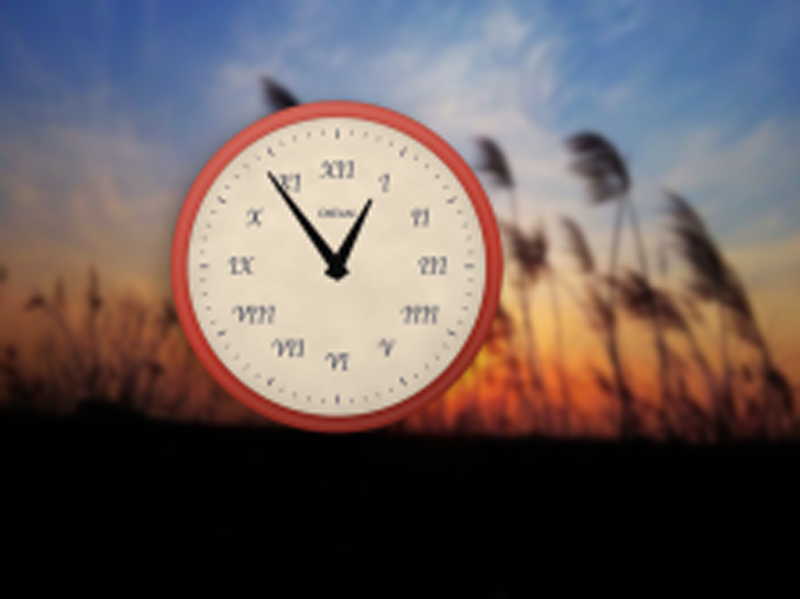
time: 12:54
